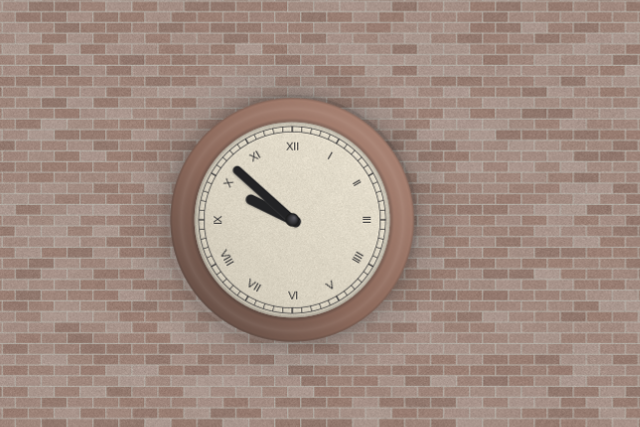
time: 9:52
